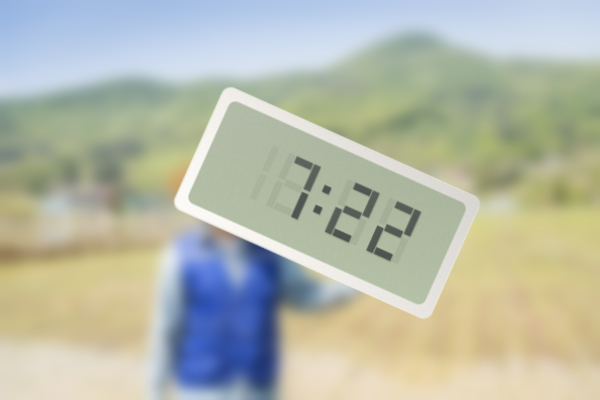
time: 7:22
